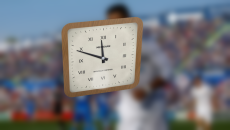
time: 11:49
